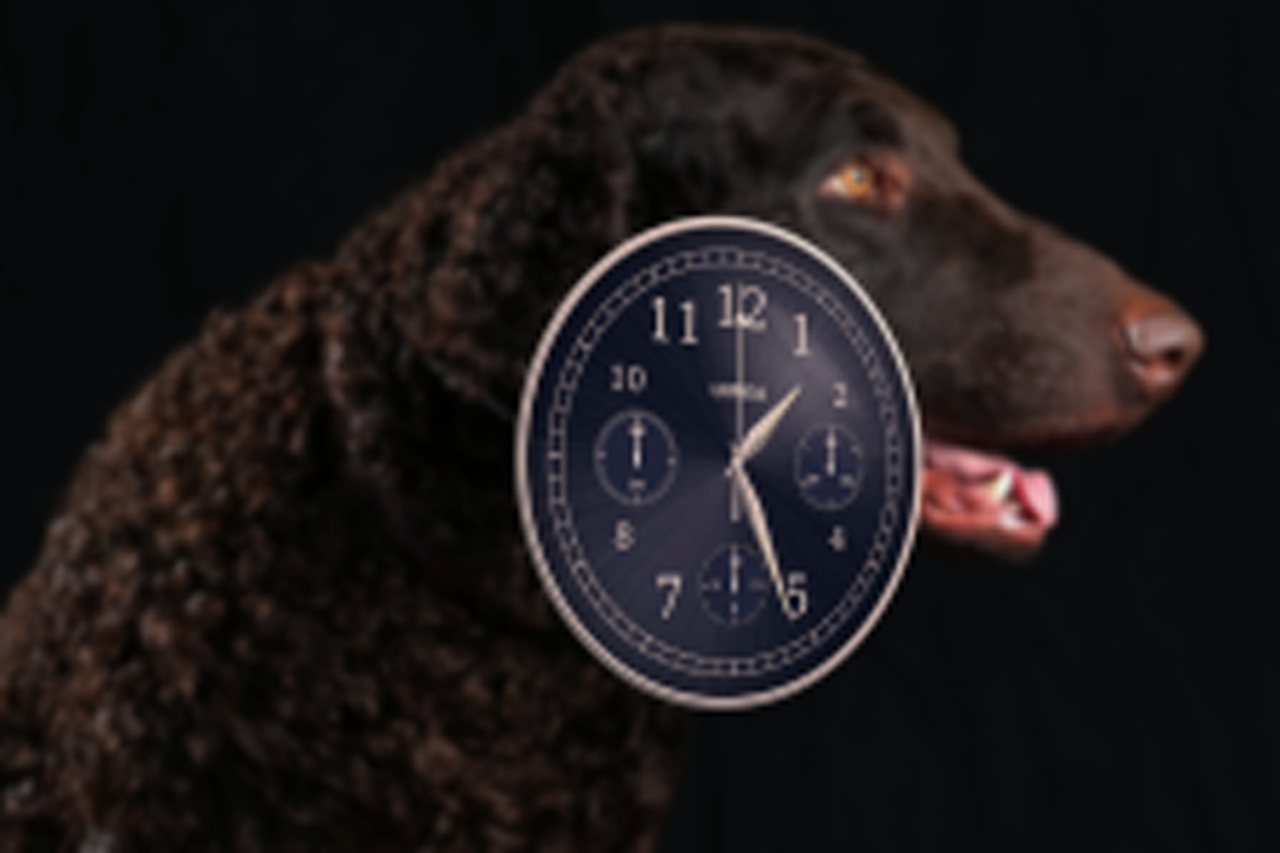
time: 1:26
